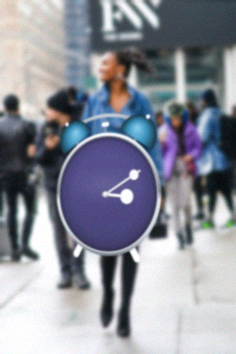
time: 3:10
